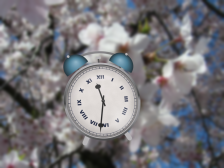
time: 11:32
